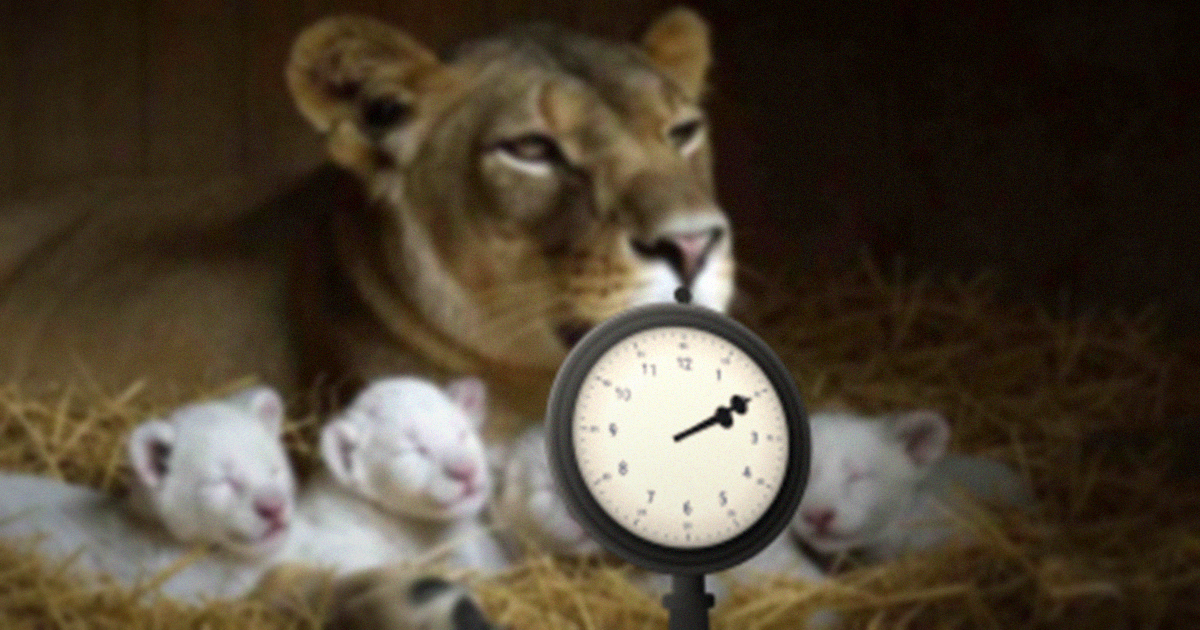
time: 2:10
